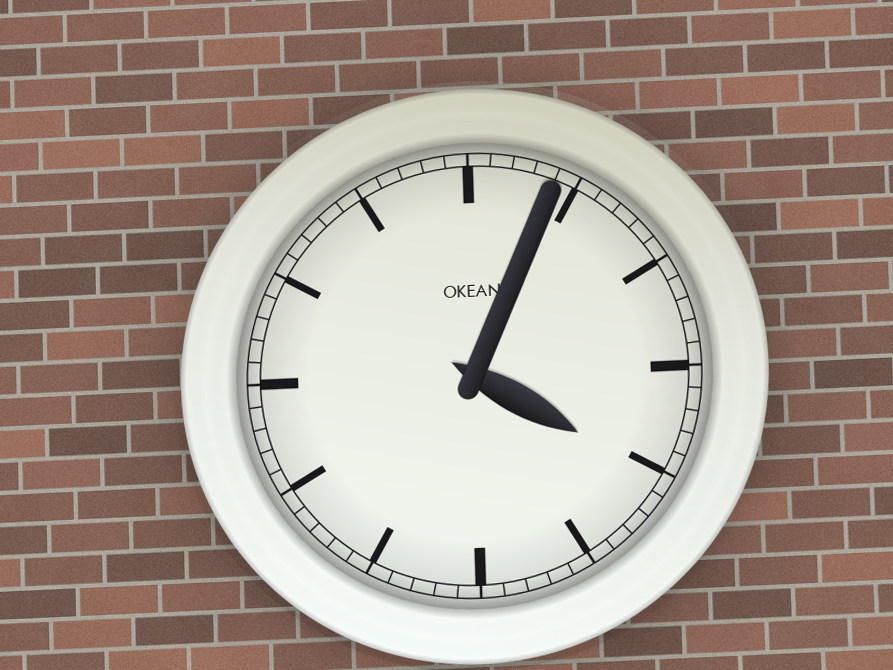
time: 4:04
